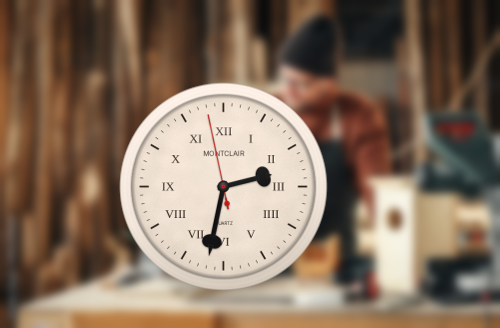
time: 2:31:58
